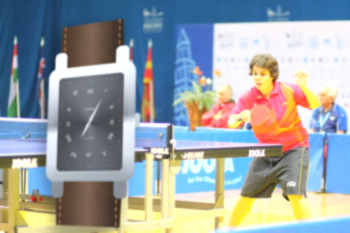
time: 7:05
